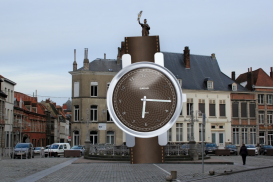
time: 6:16
